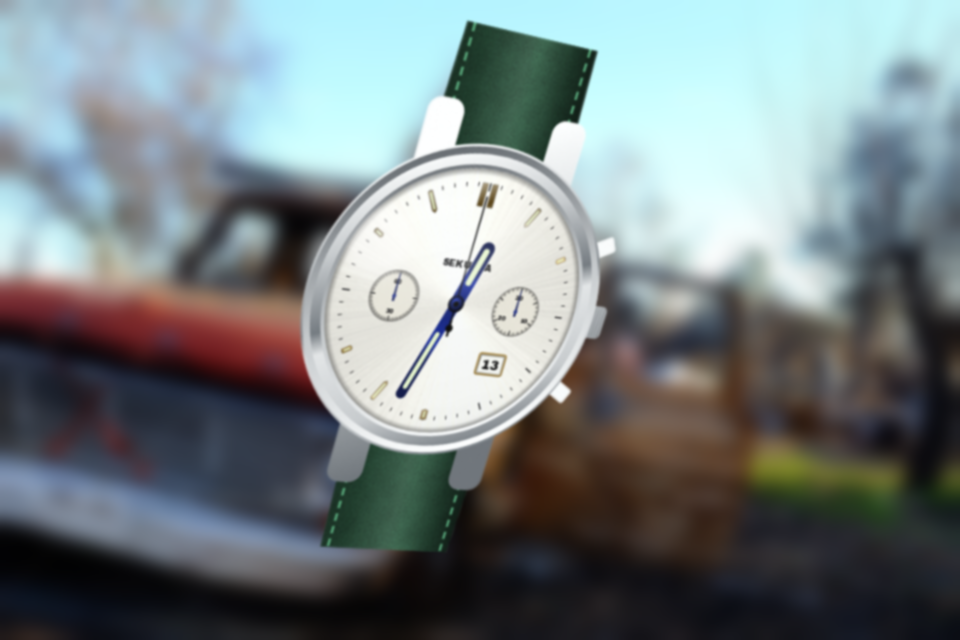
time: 12:33
